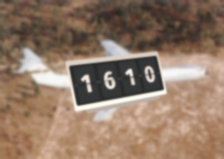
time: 16:10
